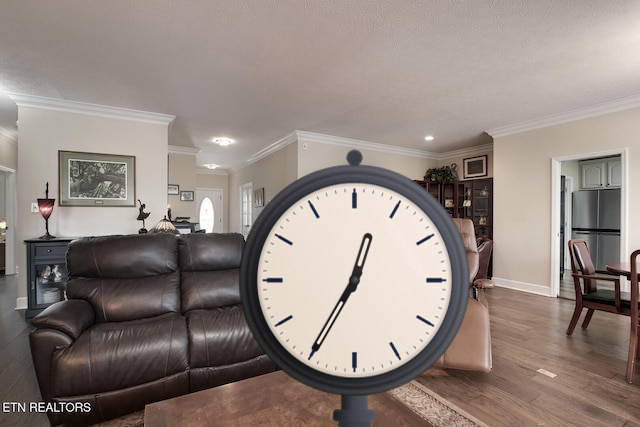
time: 12:35
